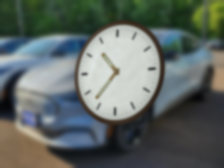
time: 10:37
